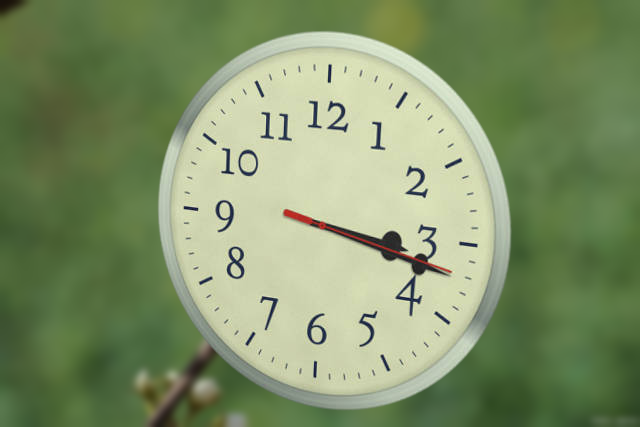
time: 3:17:17
